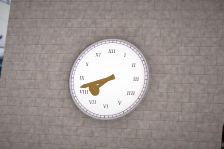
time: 7:42
